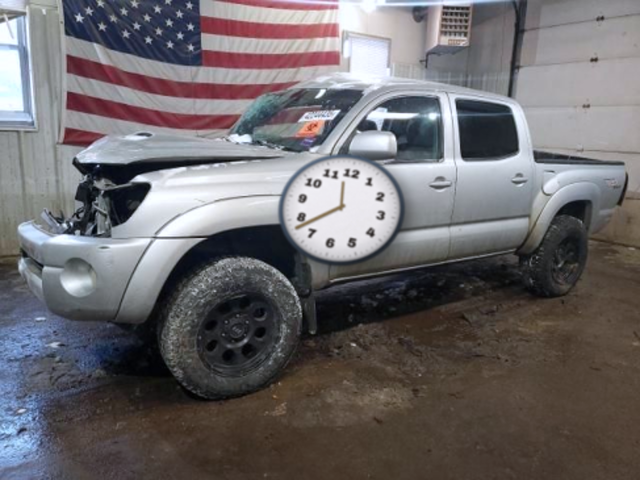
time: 11:38
